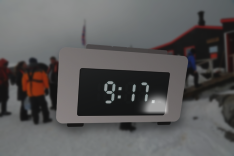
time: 9:17
